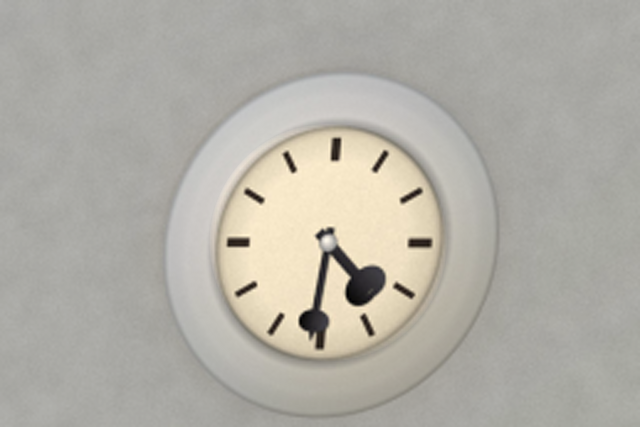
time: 4:31
